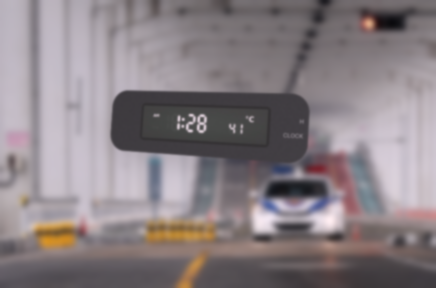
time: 1:28
